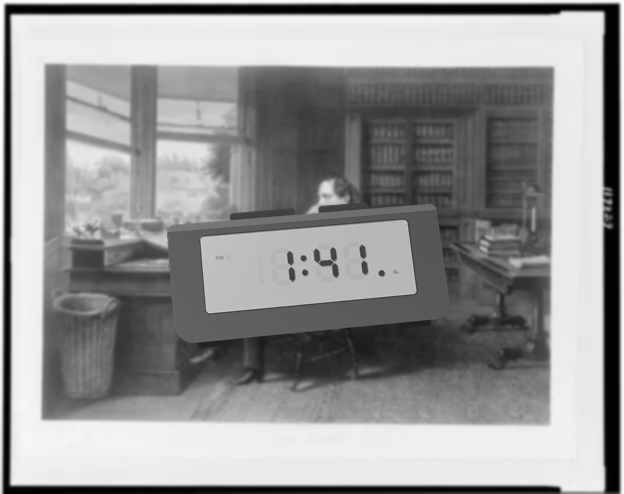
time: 1:41
